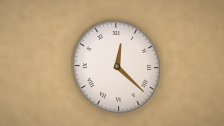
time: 12:22
